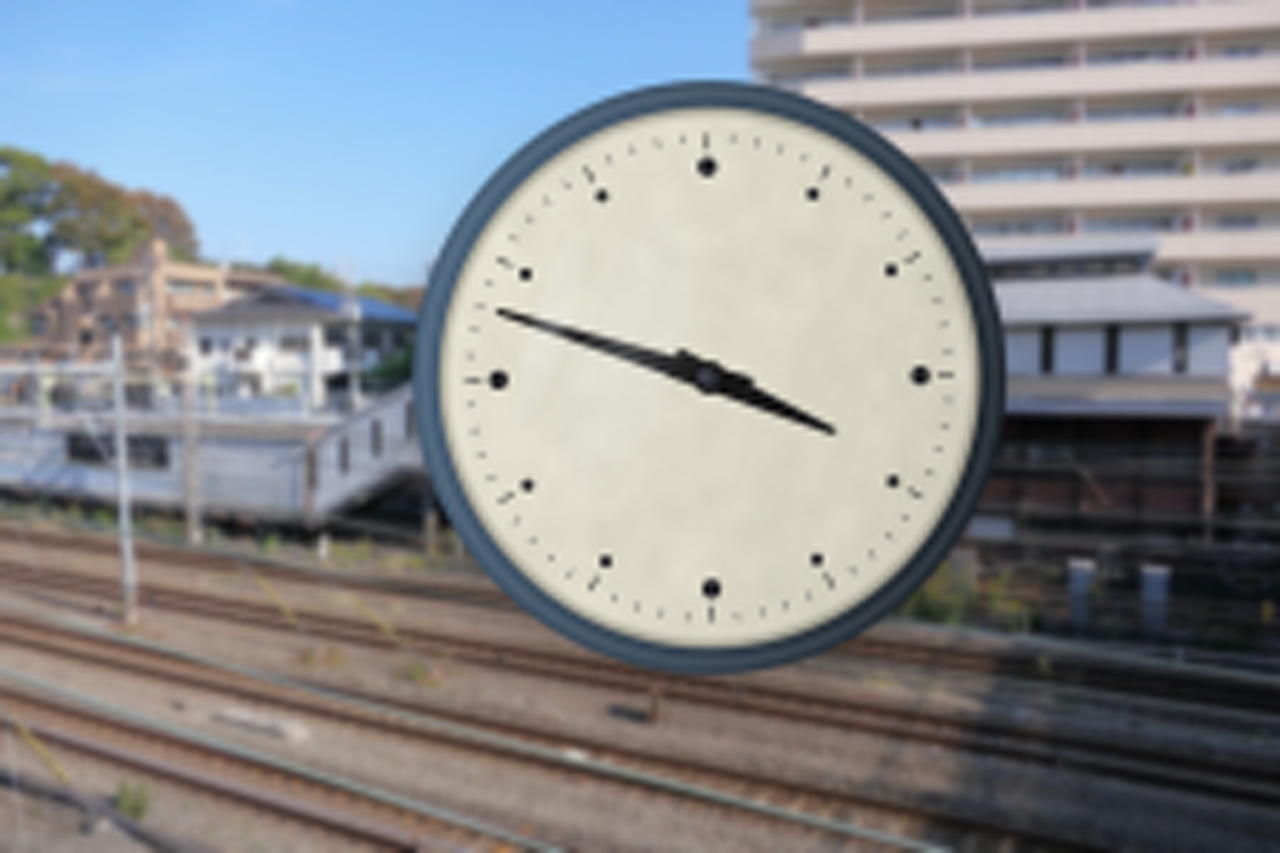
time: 3:48
